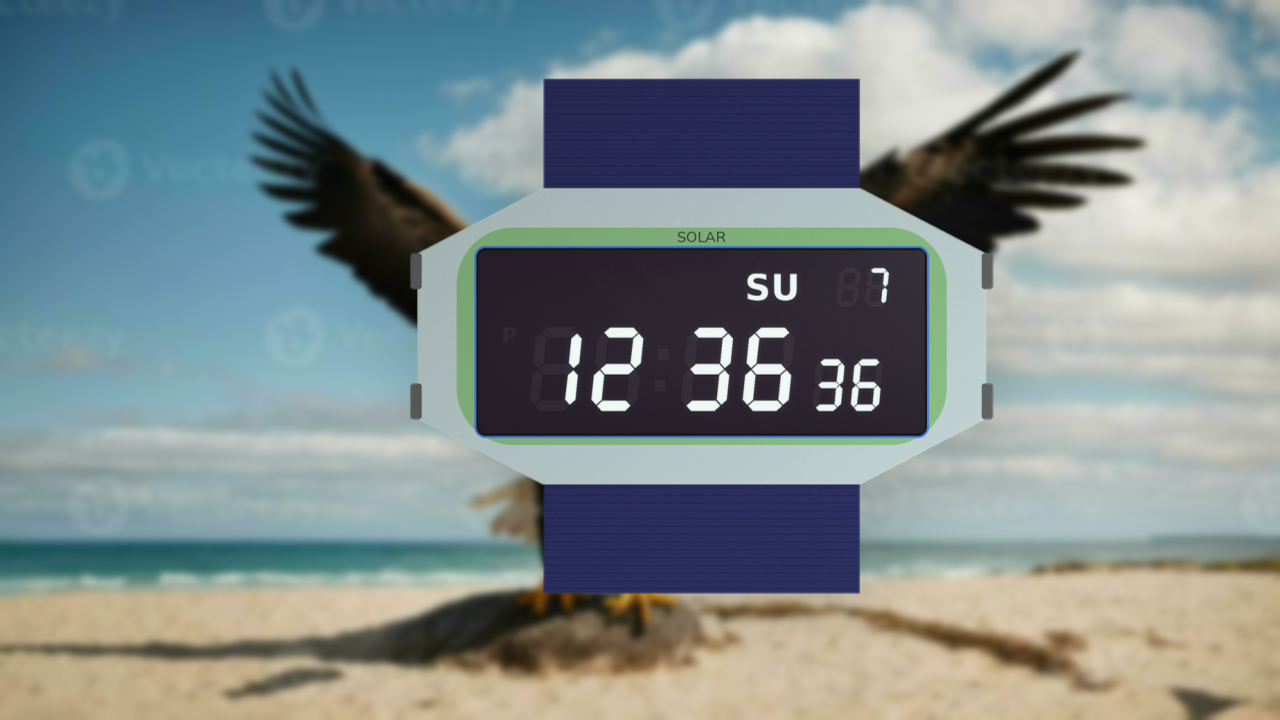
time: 12:36:36
